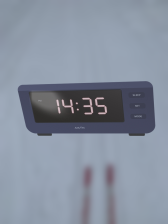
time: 14:35
